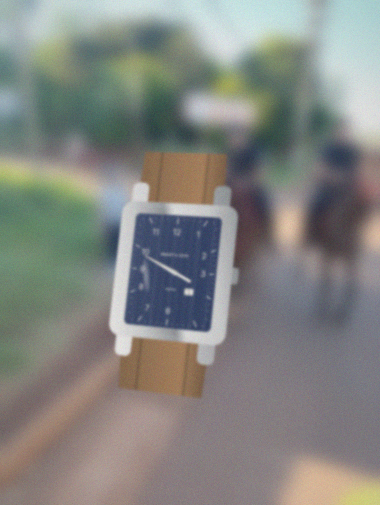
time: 3:49
